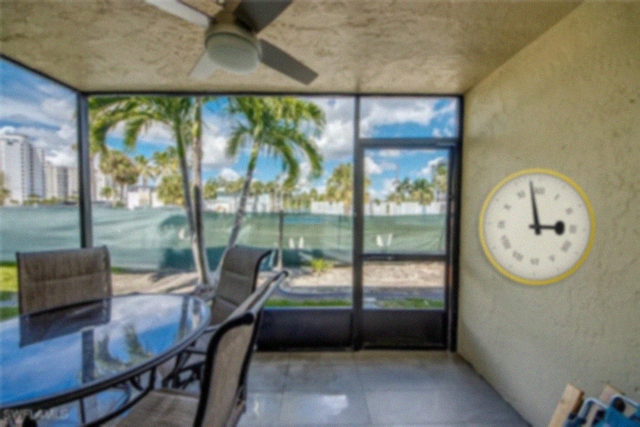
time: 2:58
